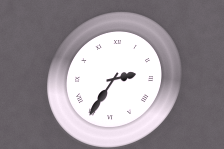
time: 2:35
